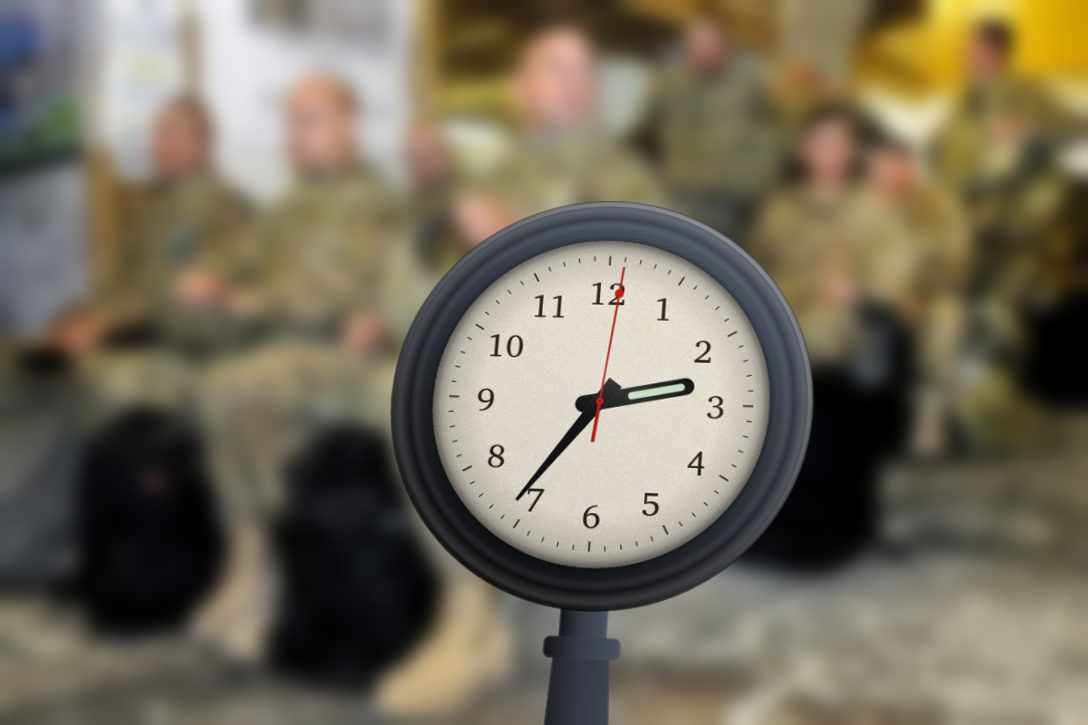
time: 2:36:01
